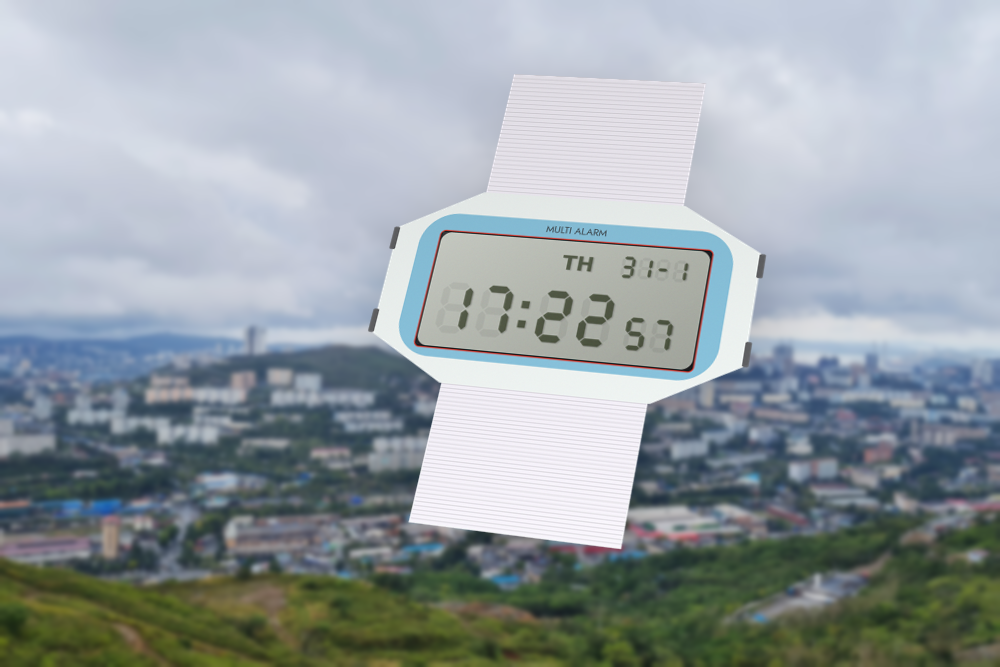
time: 17:22:57
